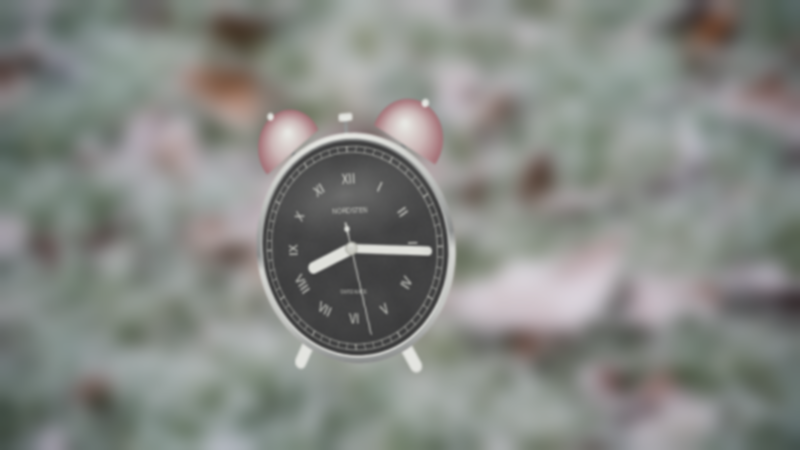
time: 8:15:28
